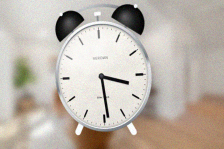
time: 3:29
